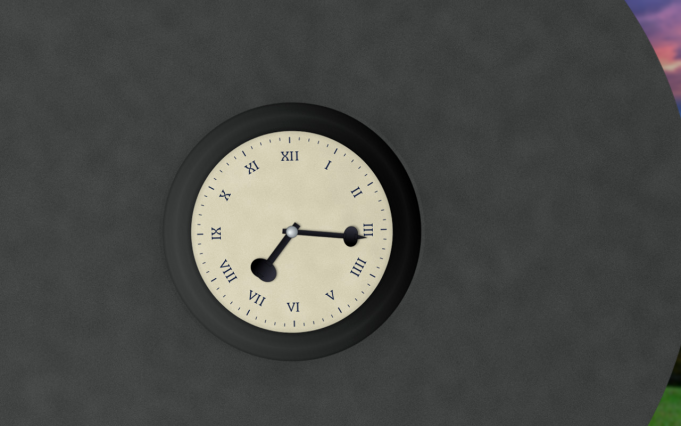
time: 7:16
